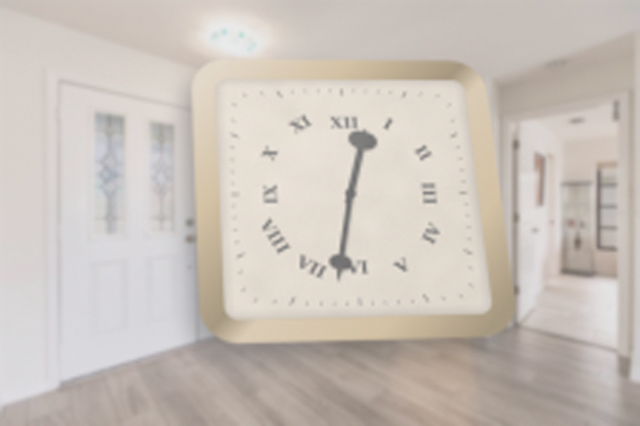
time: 12:32
